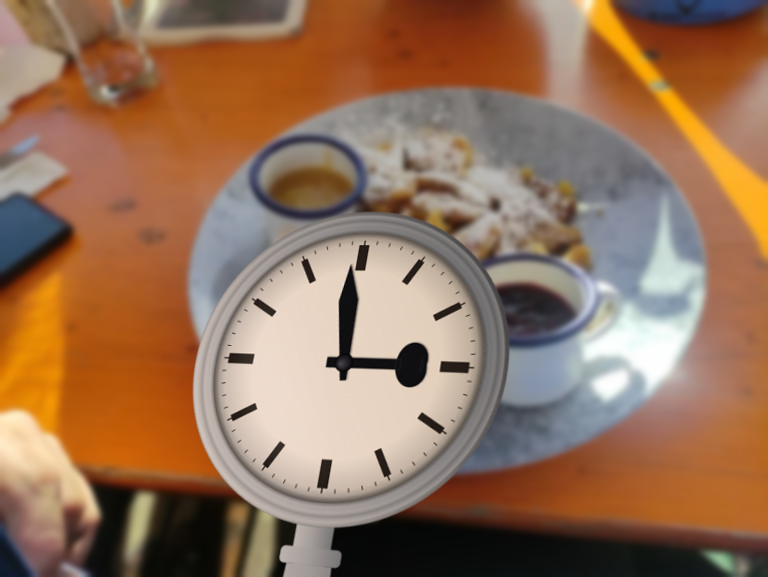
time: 2:59
